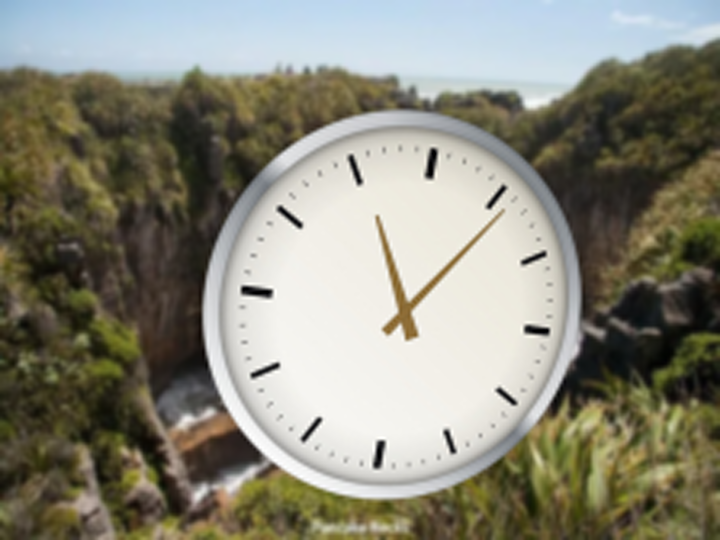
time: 11:06
